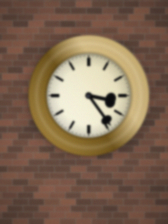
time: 3:24
